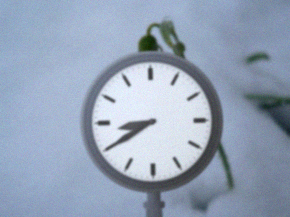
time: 8:40
